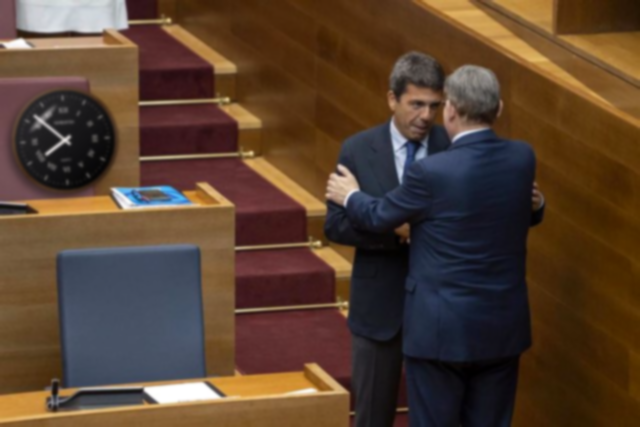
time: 7:52
